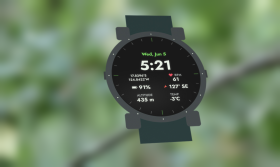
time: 5:21
